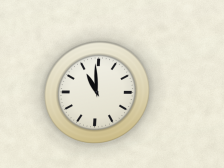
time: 10:59
